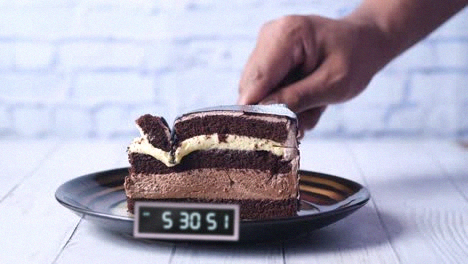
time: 5:30:51
